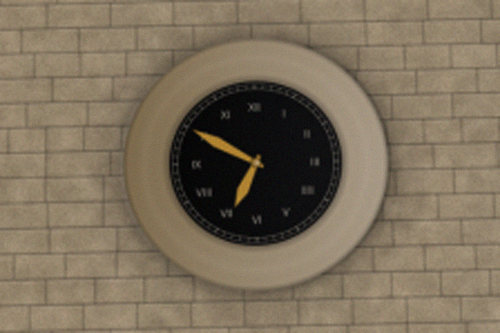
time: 6:50
